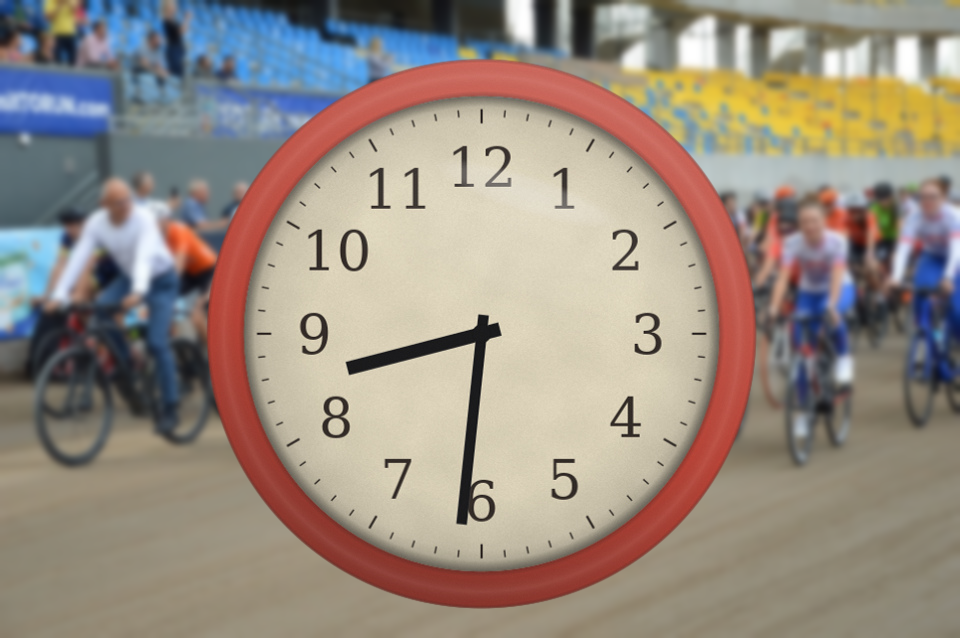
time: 8:31
